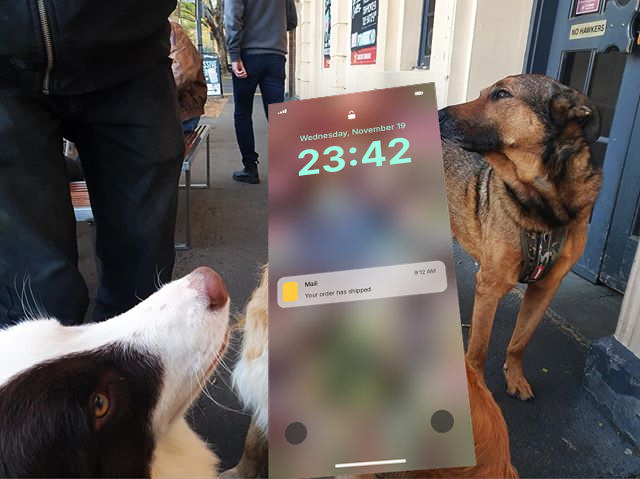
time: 23:42
